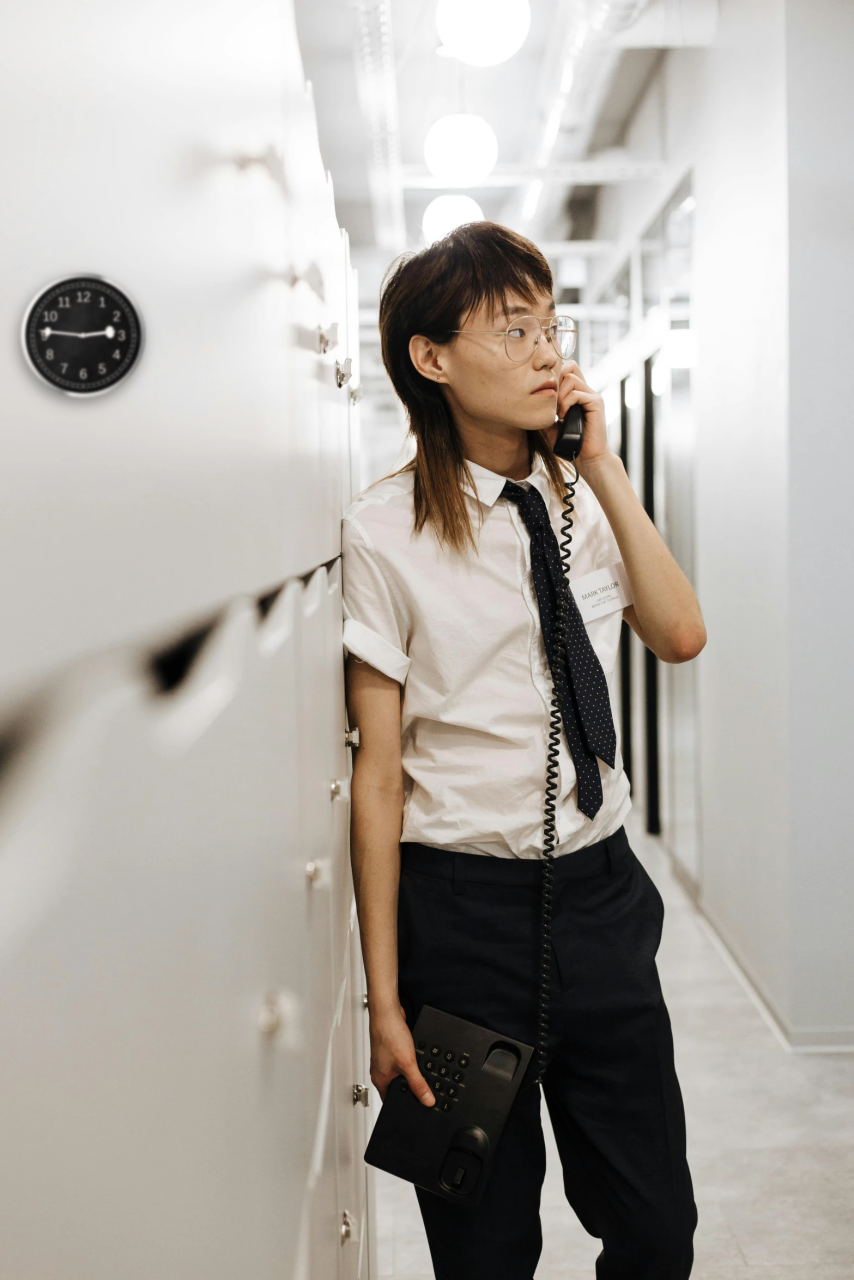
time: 2:46
